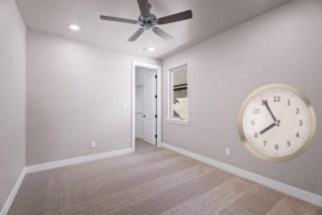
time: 7:55
